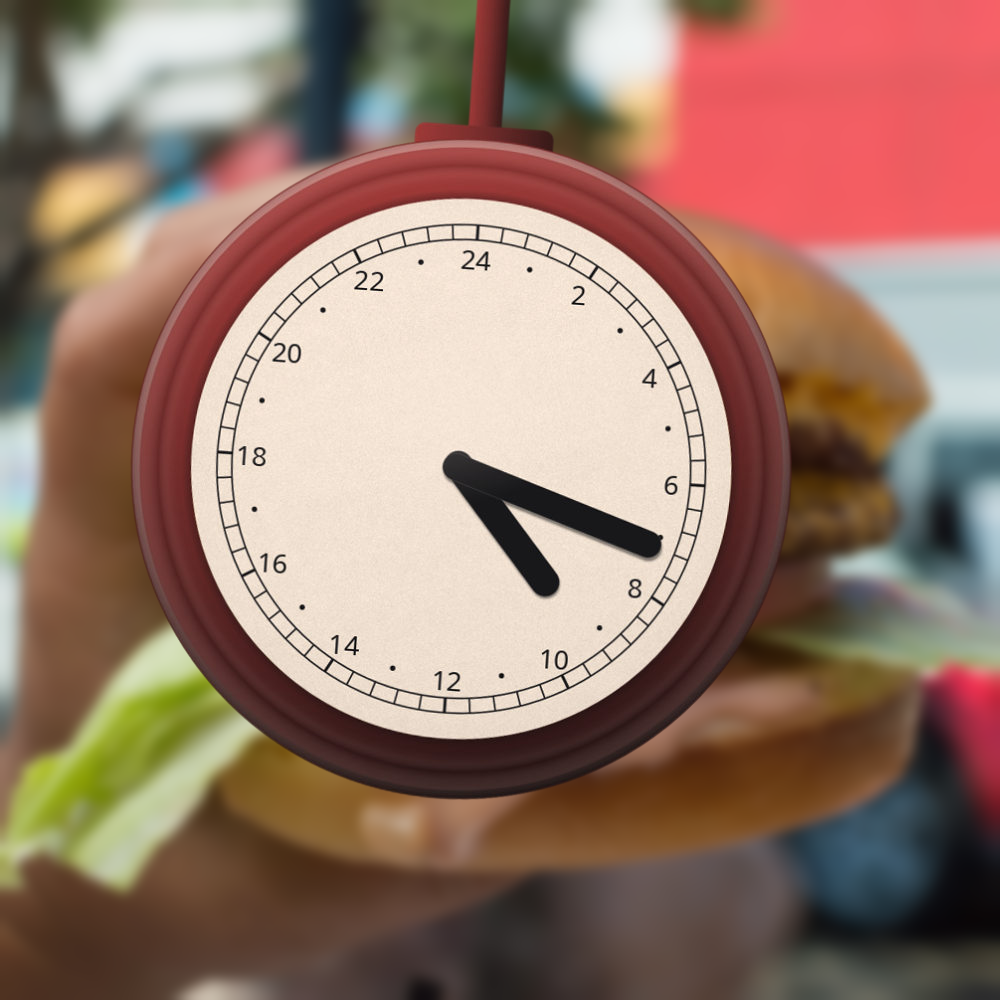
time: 9:18
